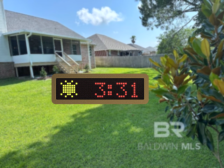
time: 3:31
